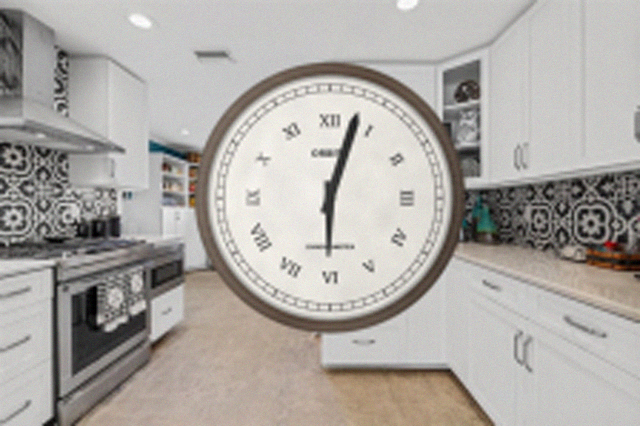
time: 6:03
